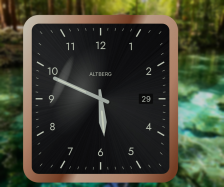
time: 5:49
